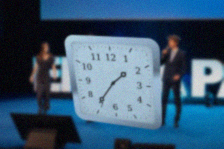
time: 1:36
